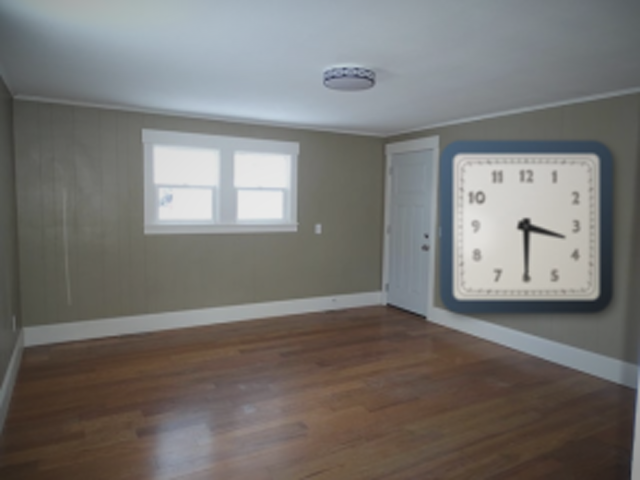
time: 3:30
